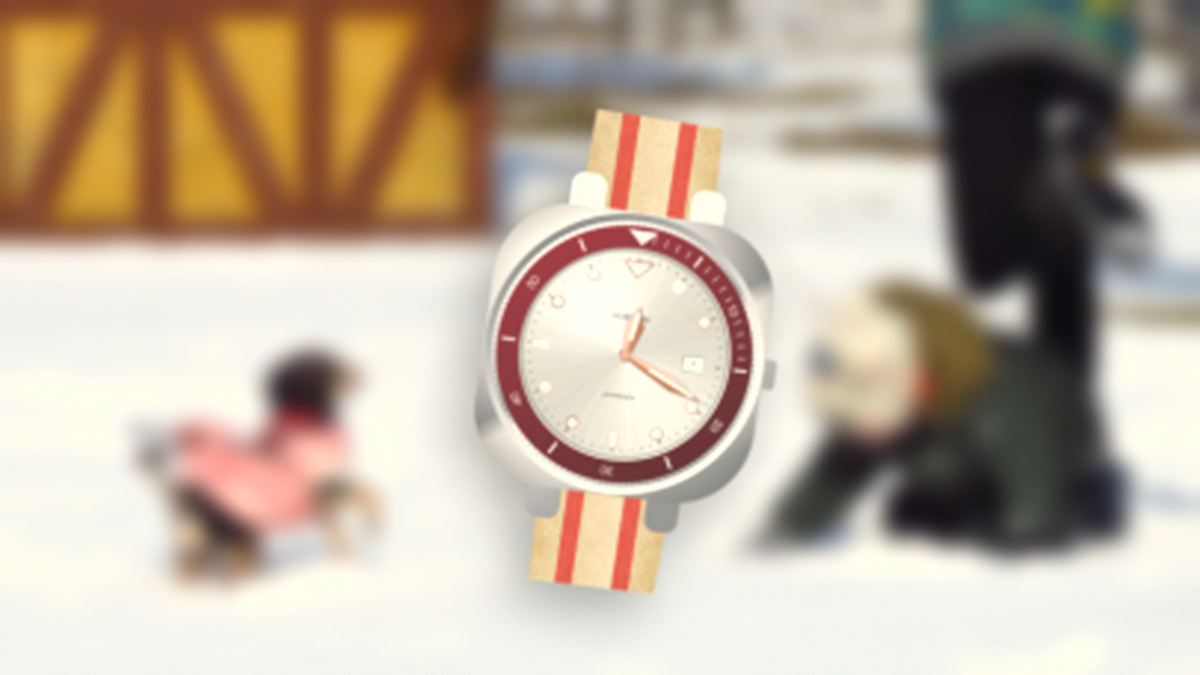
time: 12:19
